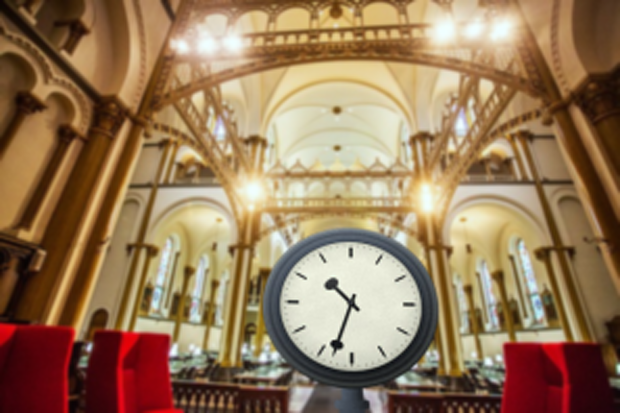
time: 10:33
